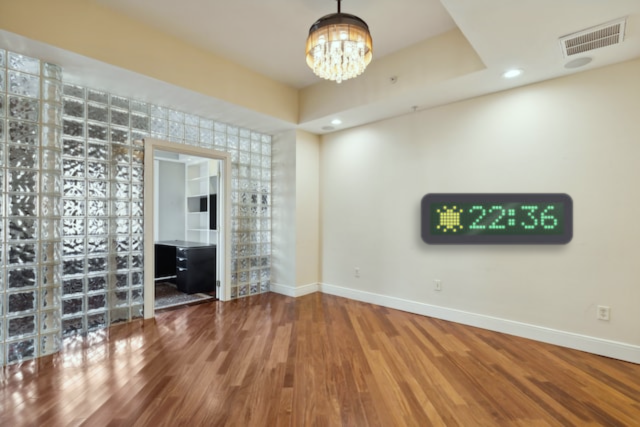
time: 22:36
